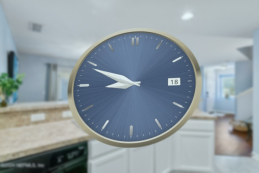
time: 8:49
